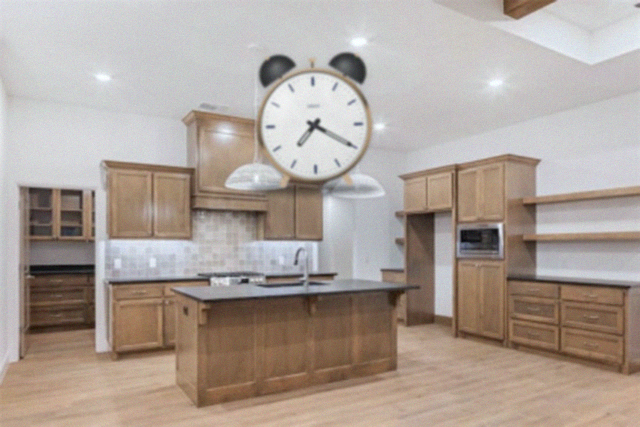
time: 7:20
